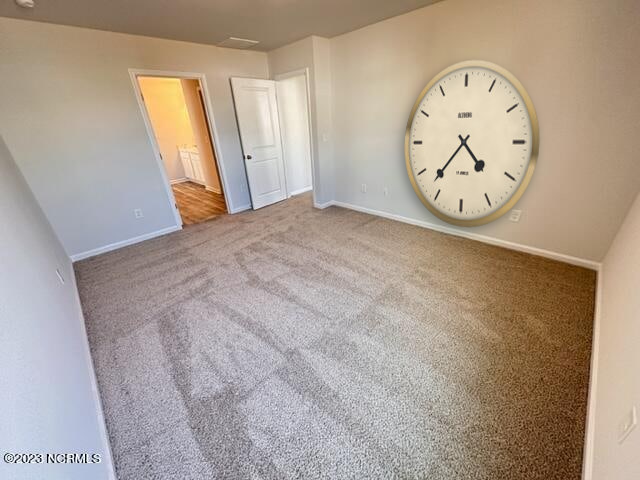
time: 4:37
